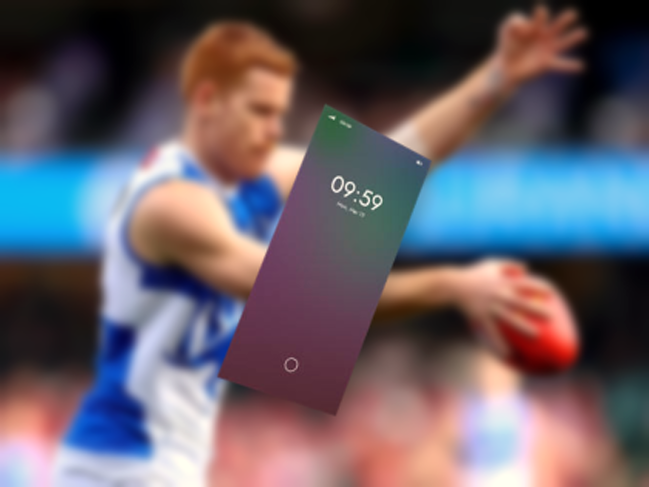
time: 9:59
